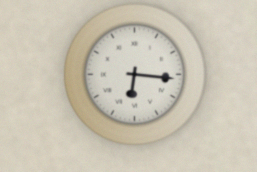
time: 6:16
